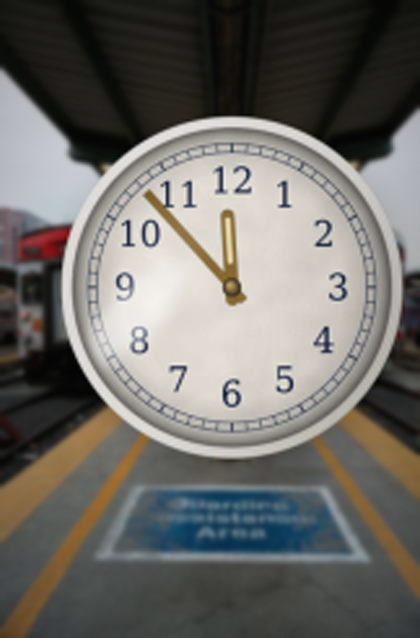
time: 11:53
